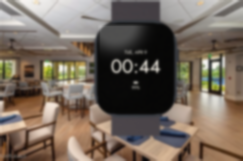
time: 0:44
